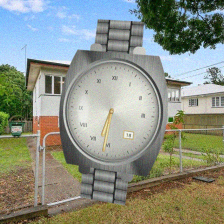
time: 6:31
